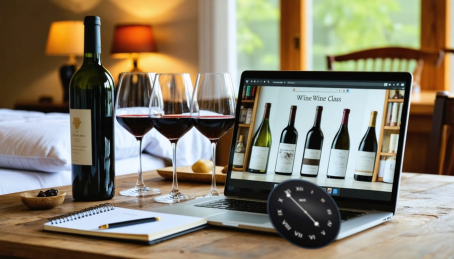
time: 4:54
